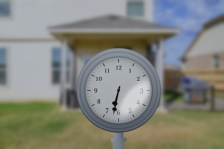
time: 6:32
